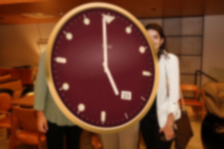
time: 4:59
